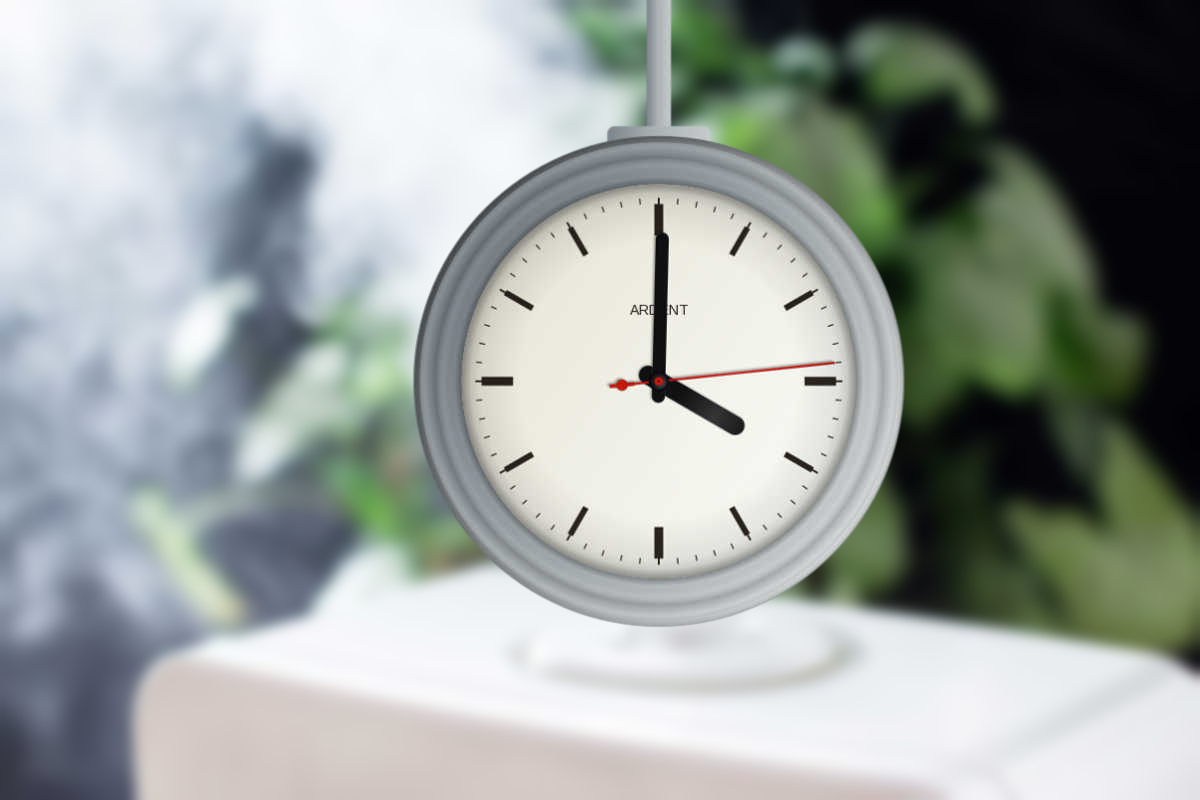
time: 4:00:14
